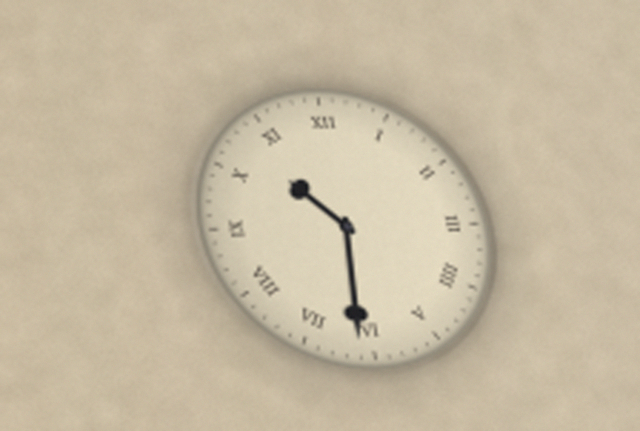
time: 10:31
